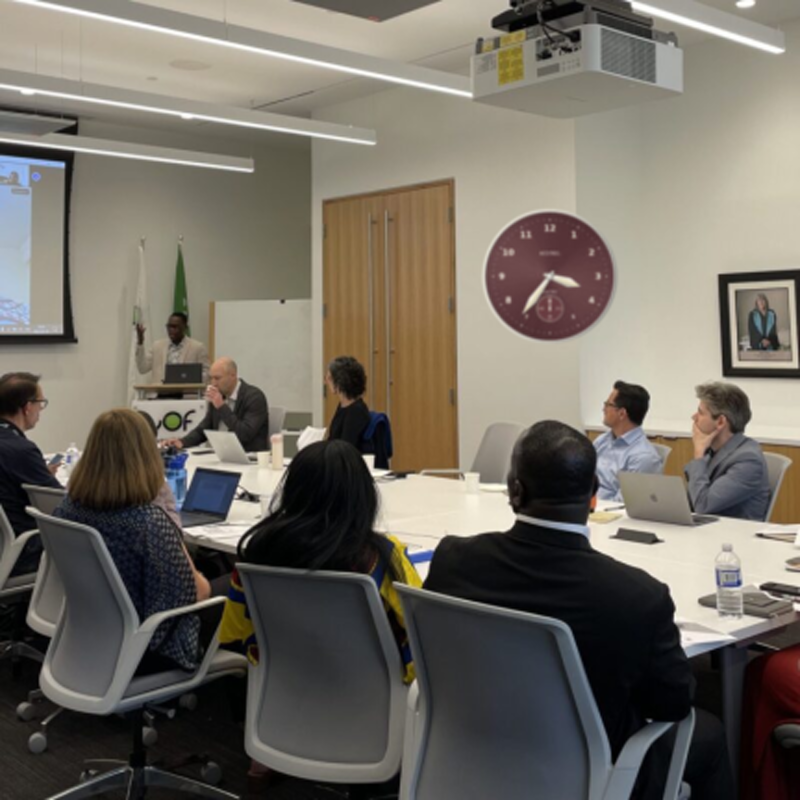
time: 3:36
